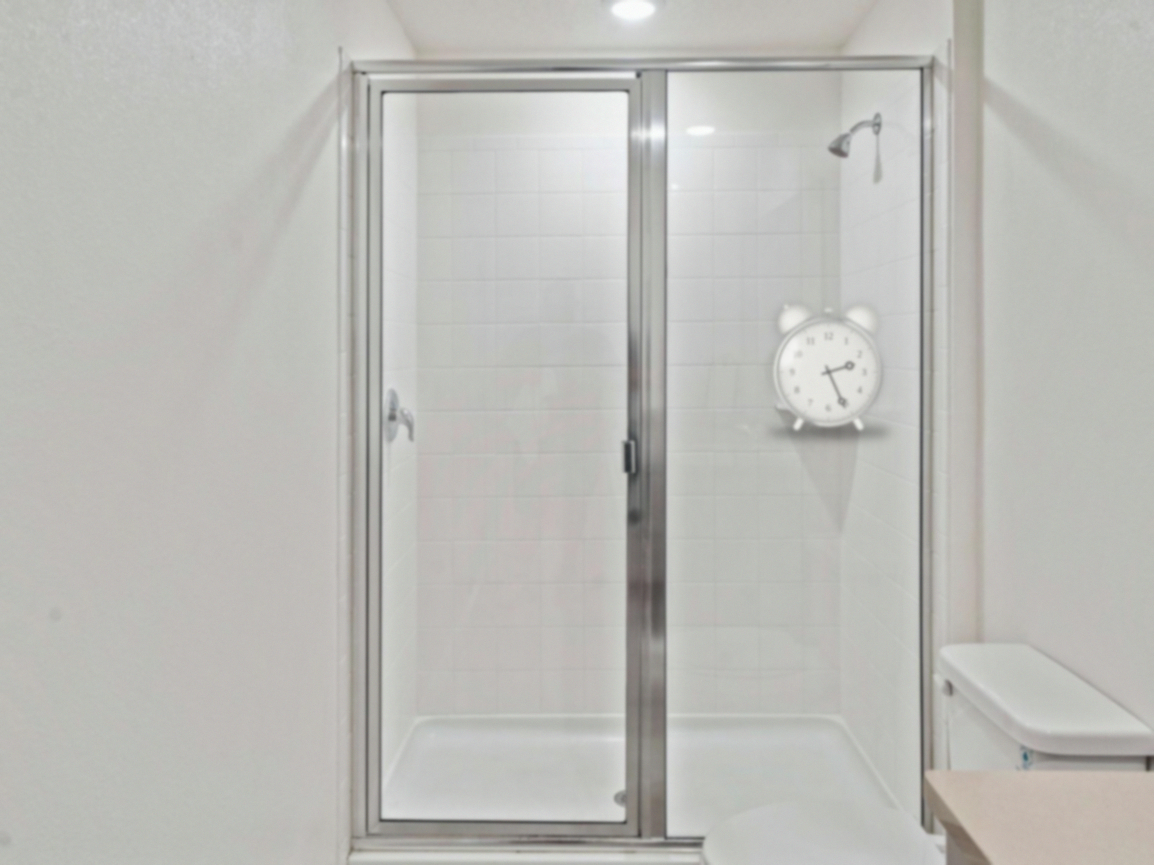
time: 2:26
